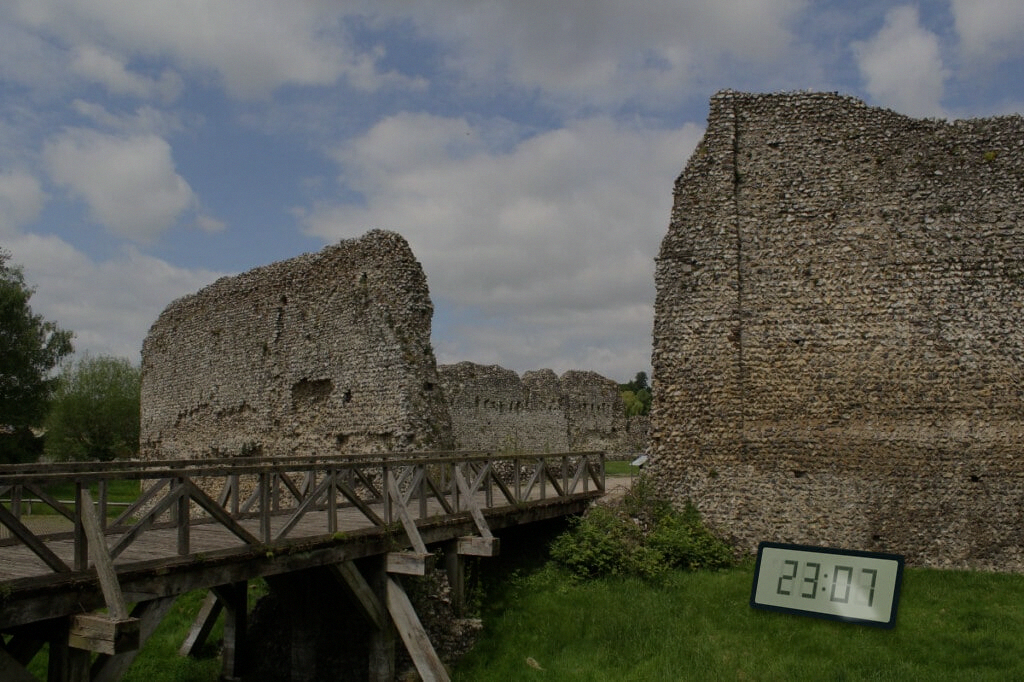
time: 23:07
